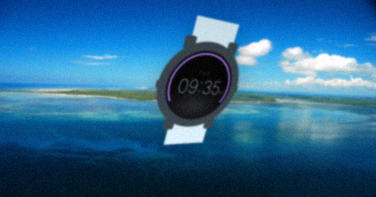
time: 9:35
